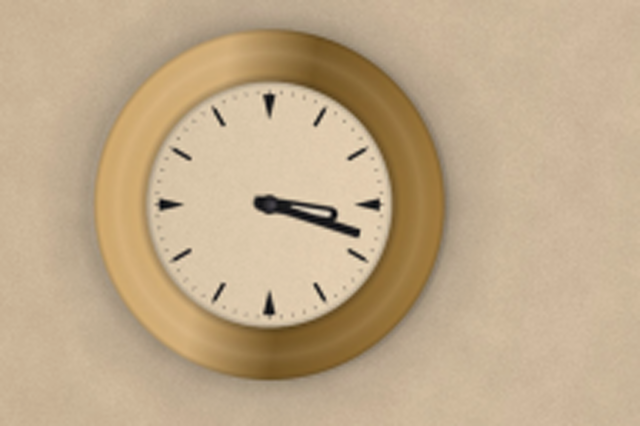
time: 3:18
